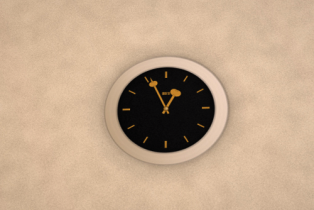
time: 12:56
